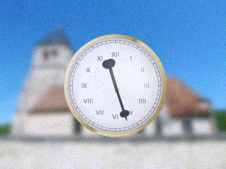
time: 11:27
